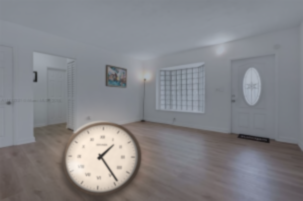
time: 1:24
